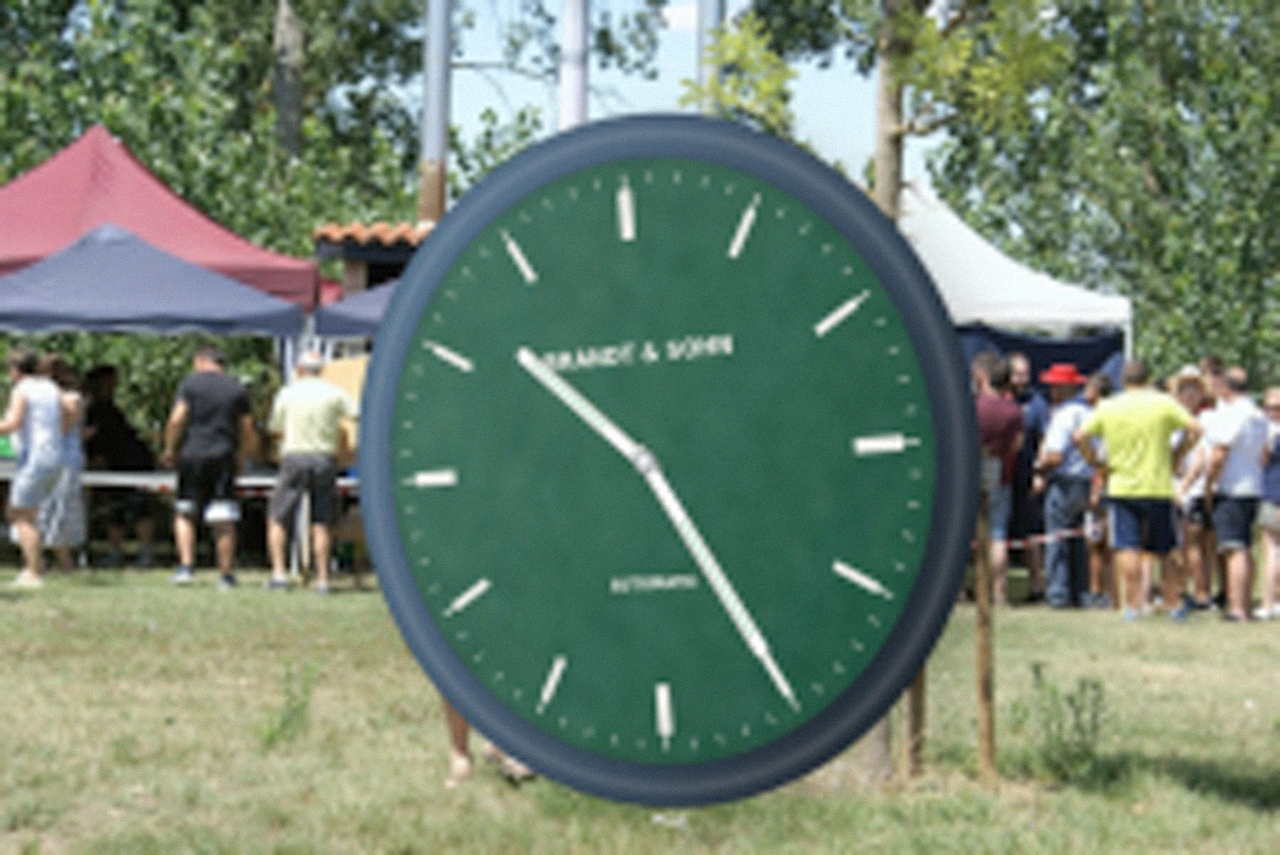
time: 10:25
